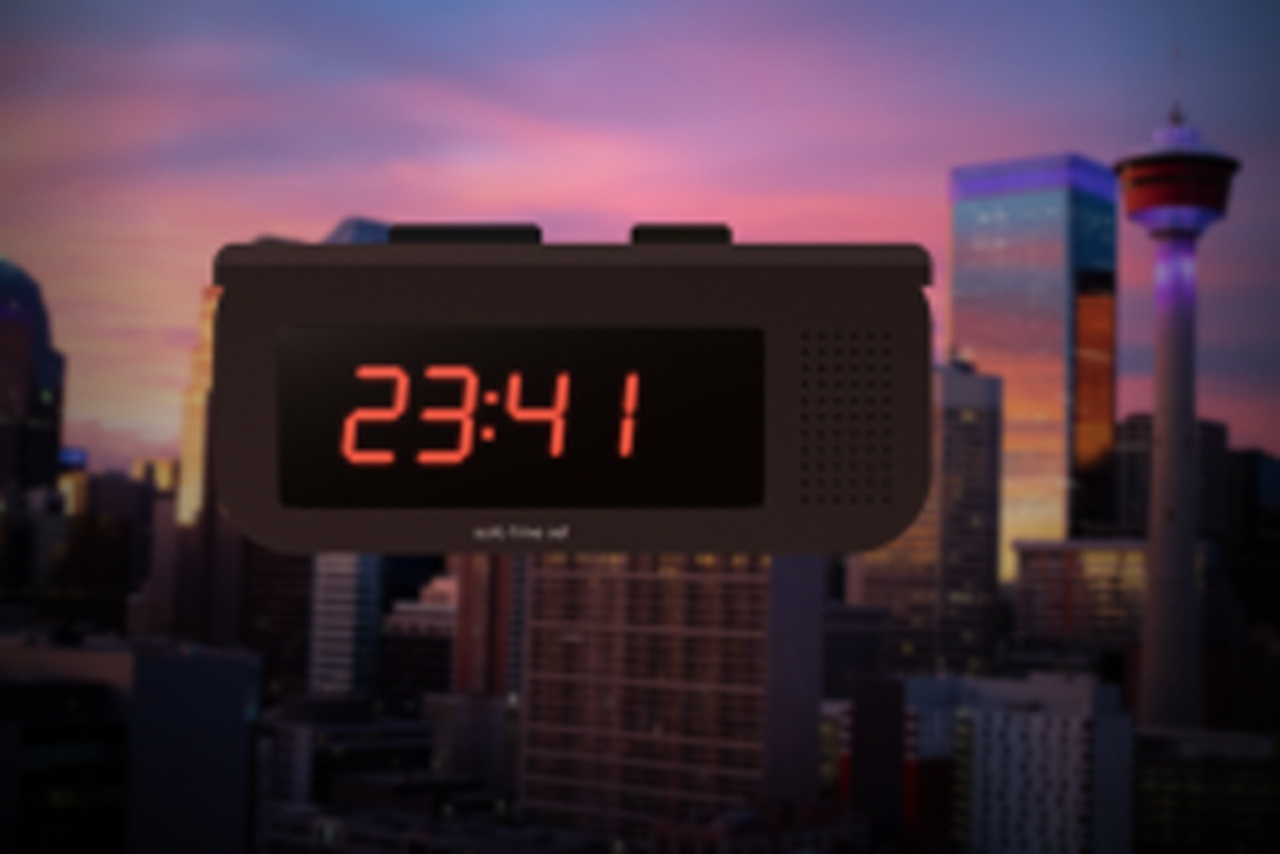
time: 23:41
